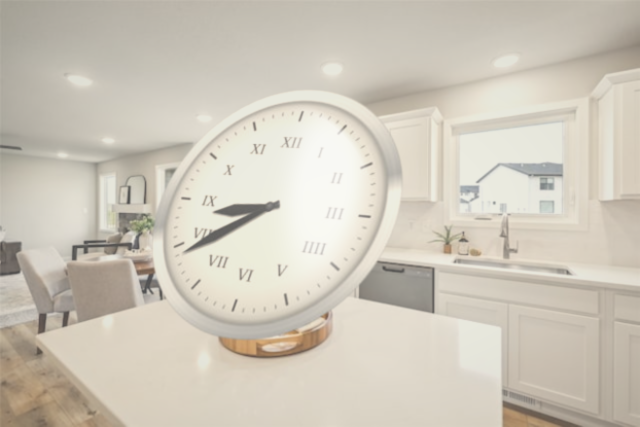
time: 8:39
